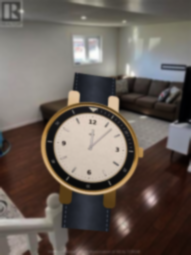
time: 12:07
